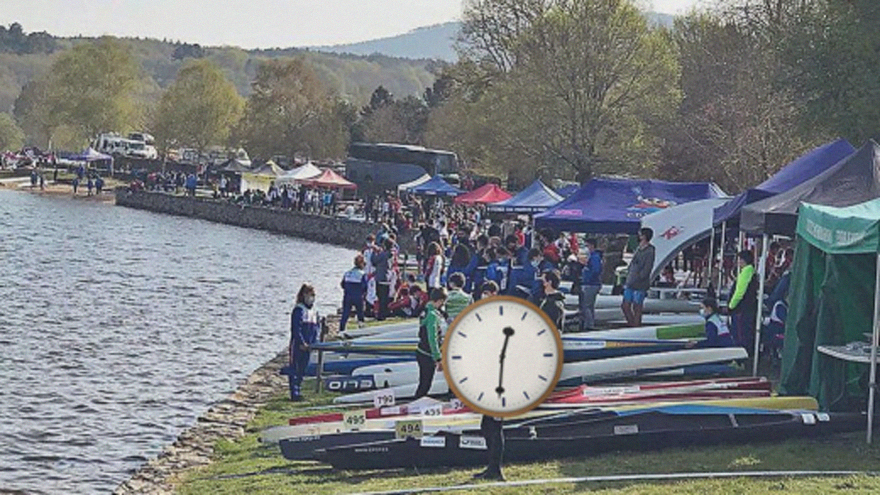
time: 12:31
